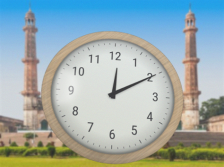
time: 12:10
